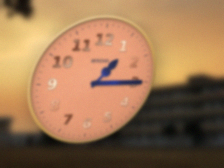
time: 1:15
